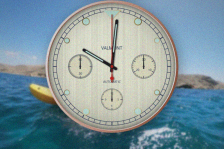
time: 10:01
